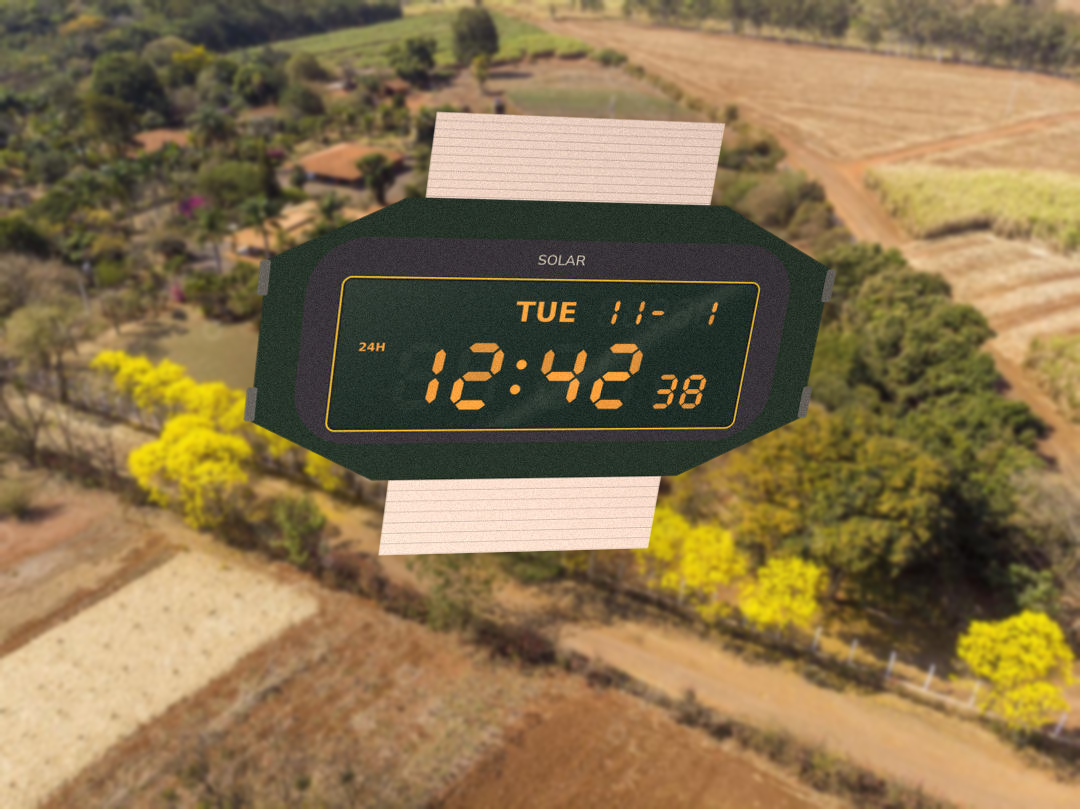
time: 12:42:38
